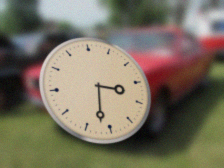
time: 3:32
